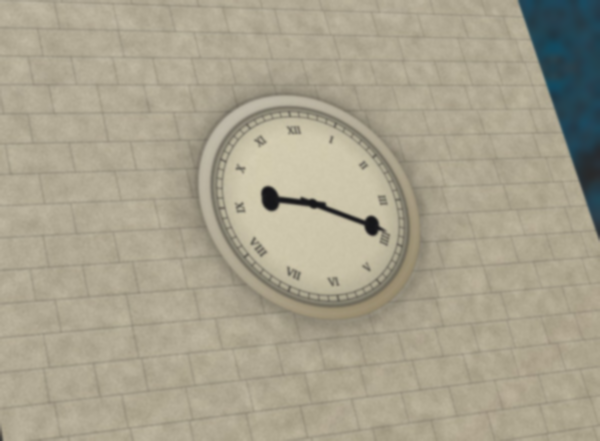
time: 9:19
